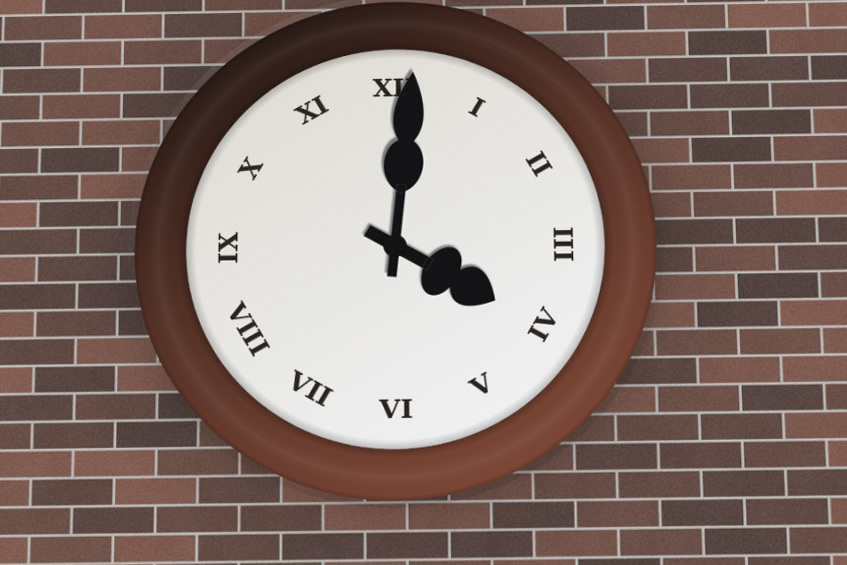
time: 4:01
